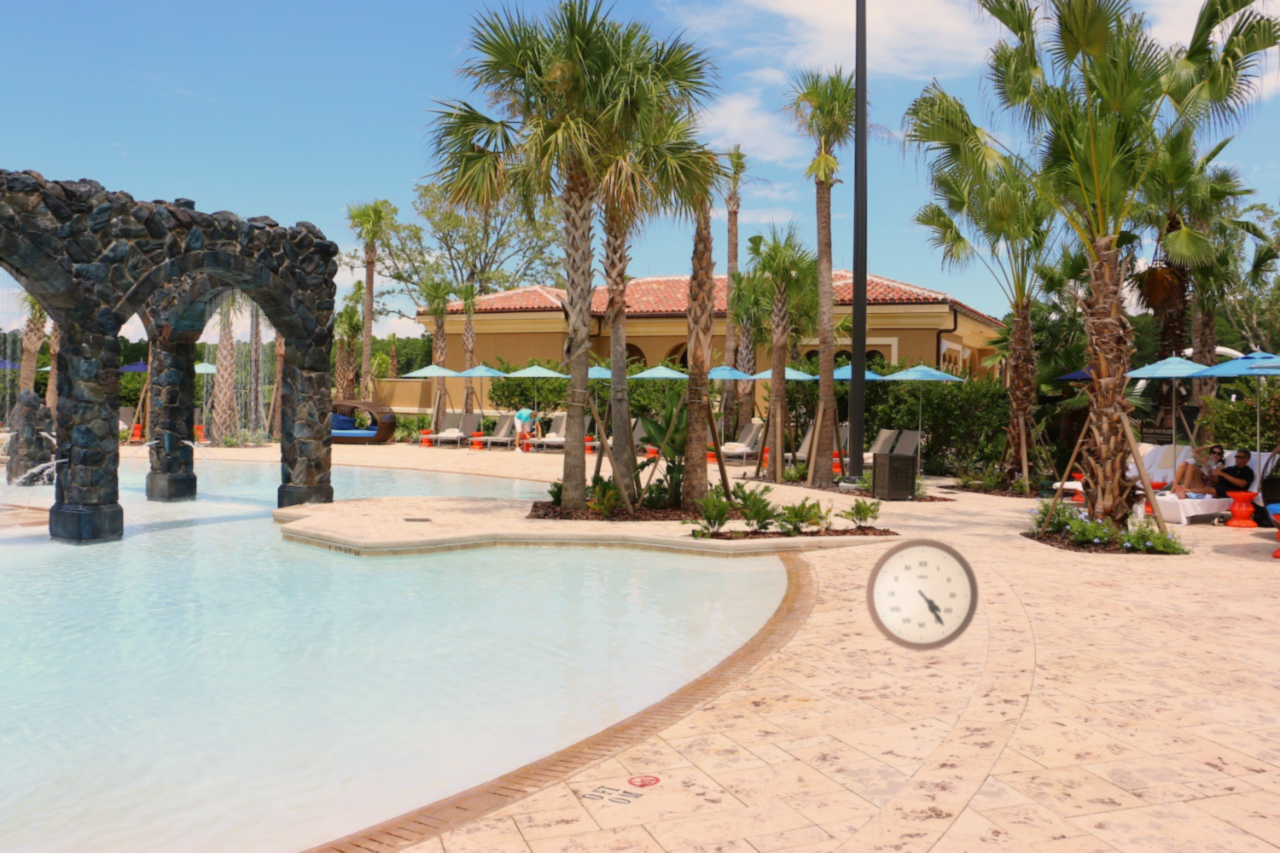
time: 4:24
